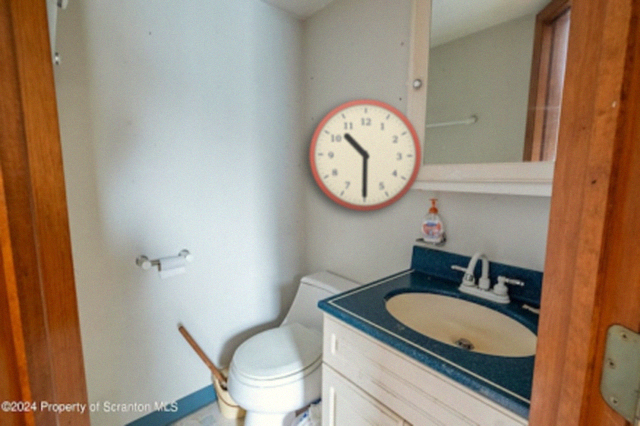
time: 10:30
